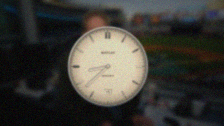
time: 8:38
